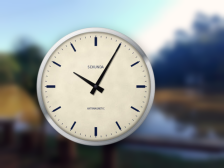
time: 10:05
